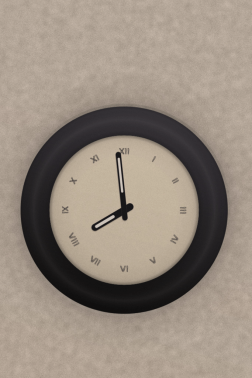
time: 7:59
